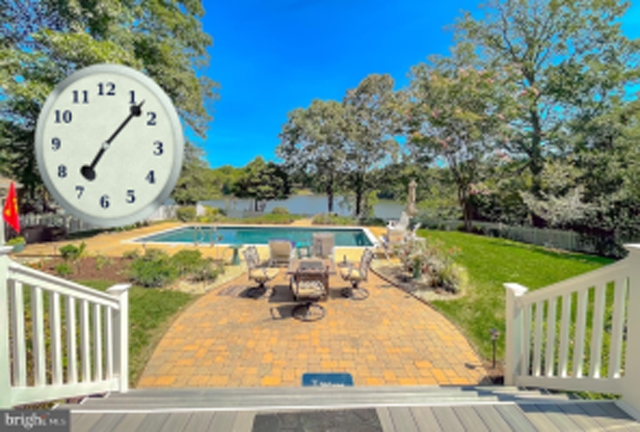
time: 7:07
